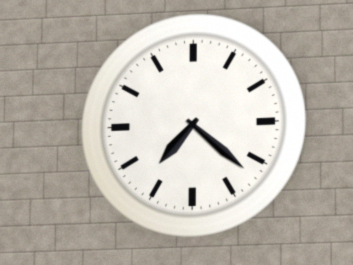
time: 7:22
